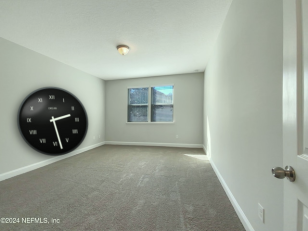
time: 2:28
